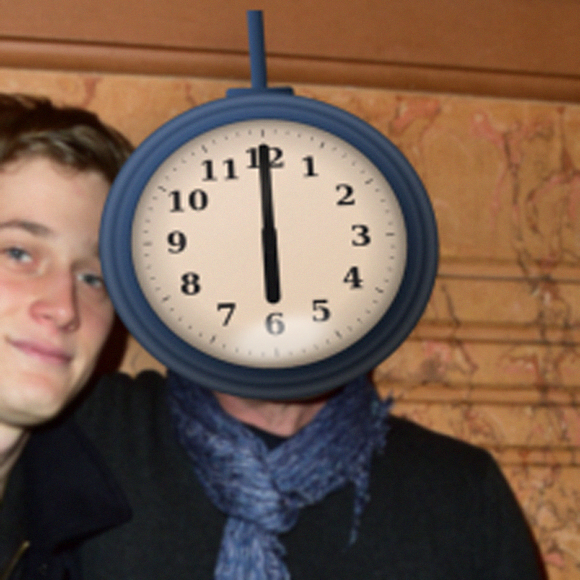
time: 6:00
